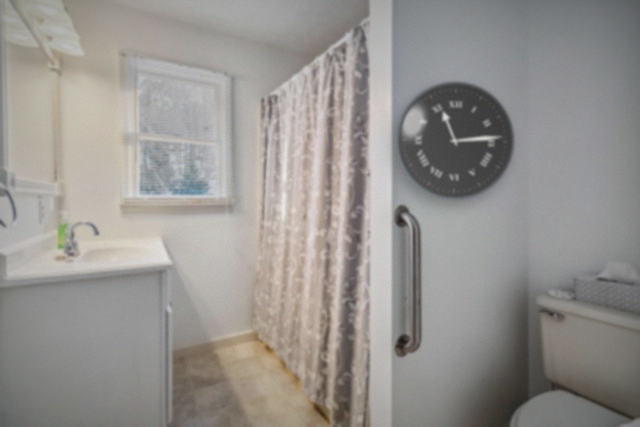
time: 11:14
